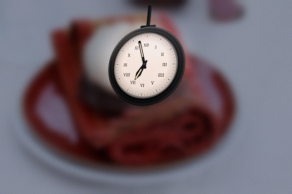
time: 6:57
